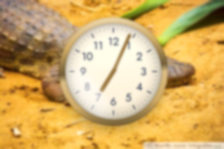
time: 7:04
